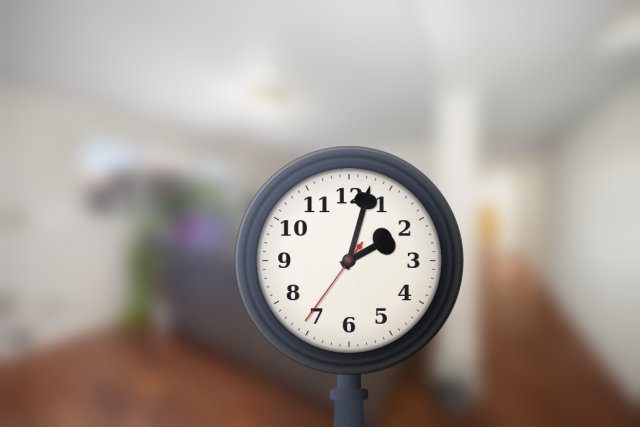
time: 2:02:36
